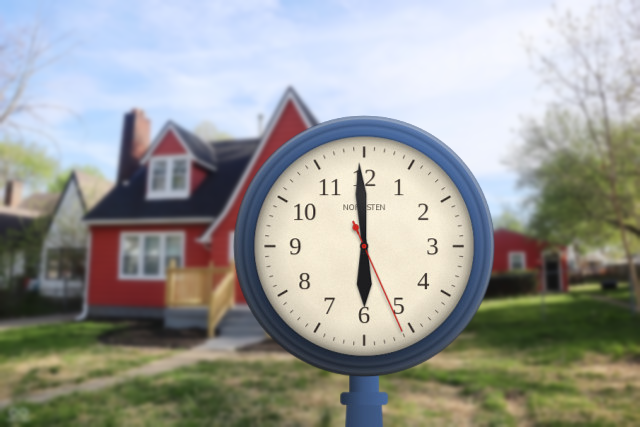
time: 5:59:26
